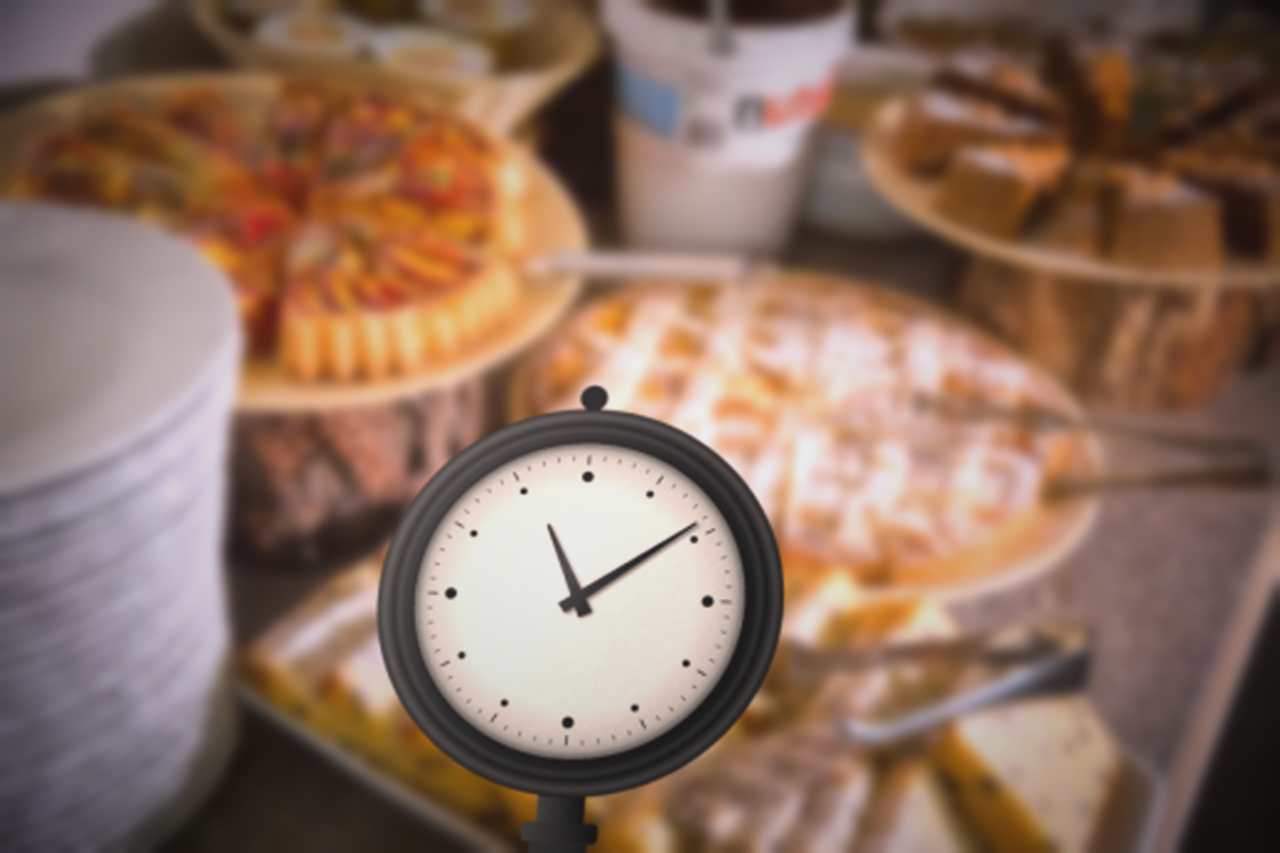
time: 11:09
